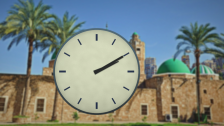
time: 2:10
